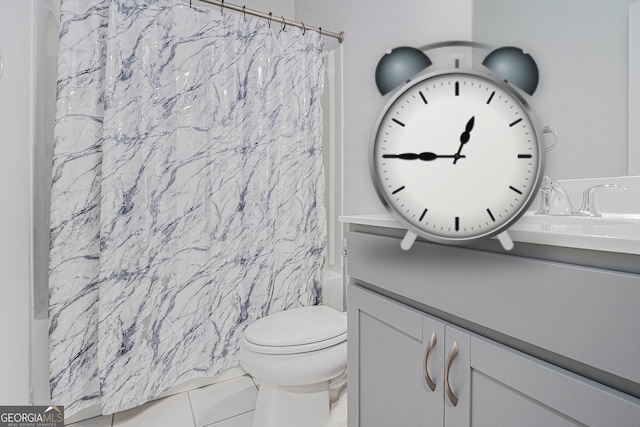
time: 12:45
